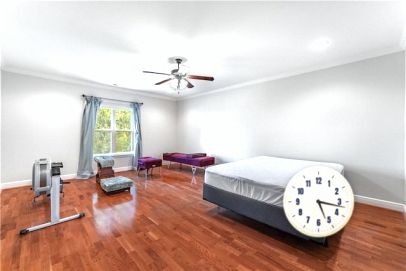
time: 5:17
